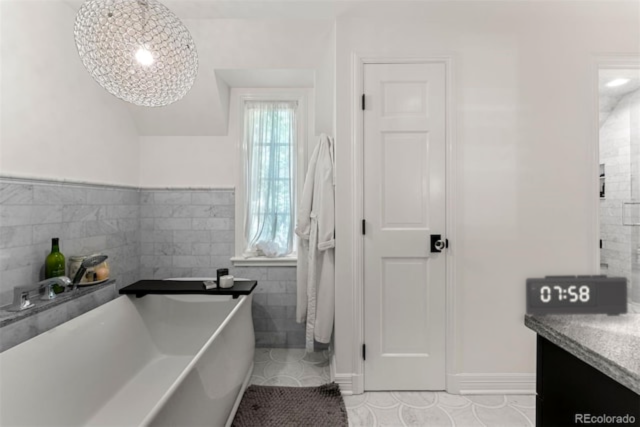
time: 7:58
